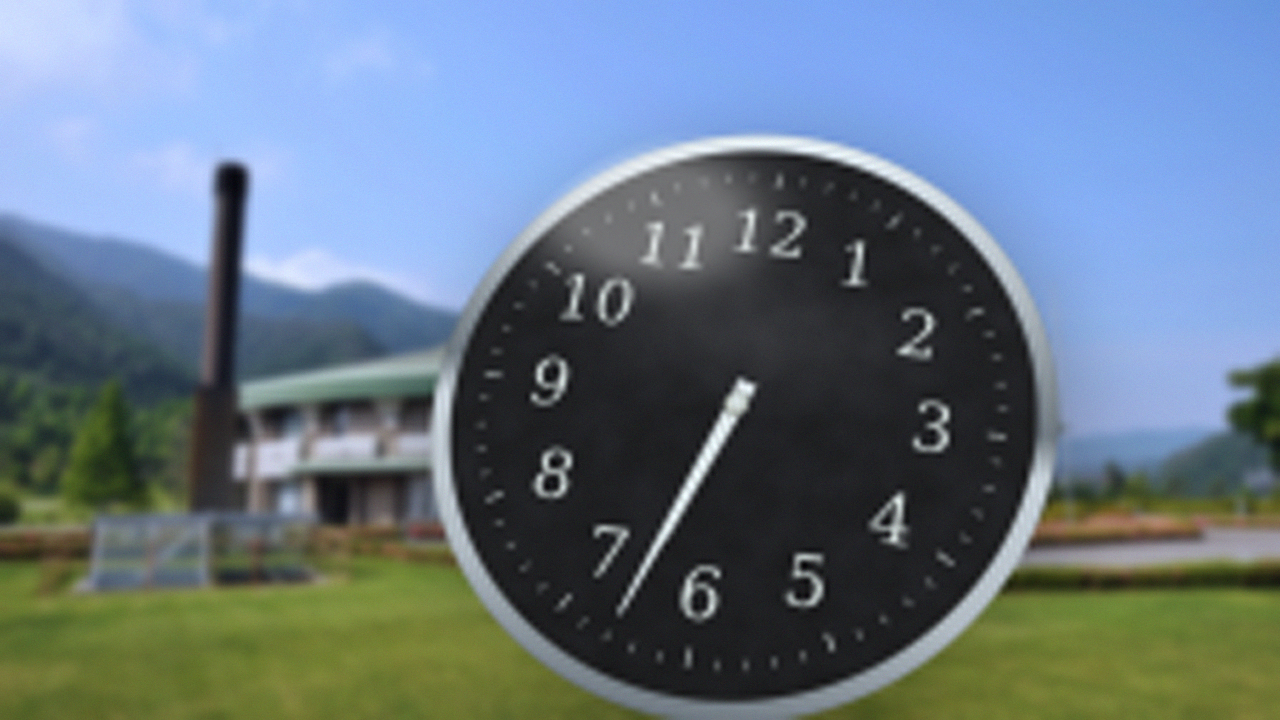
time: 6:33
